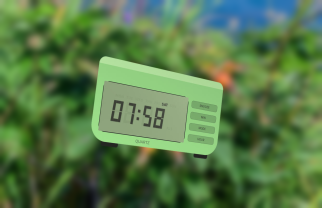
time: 7:58
